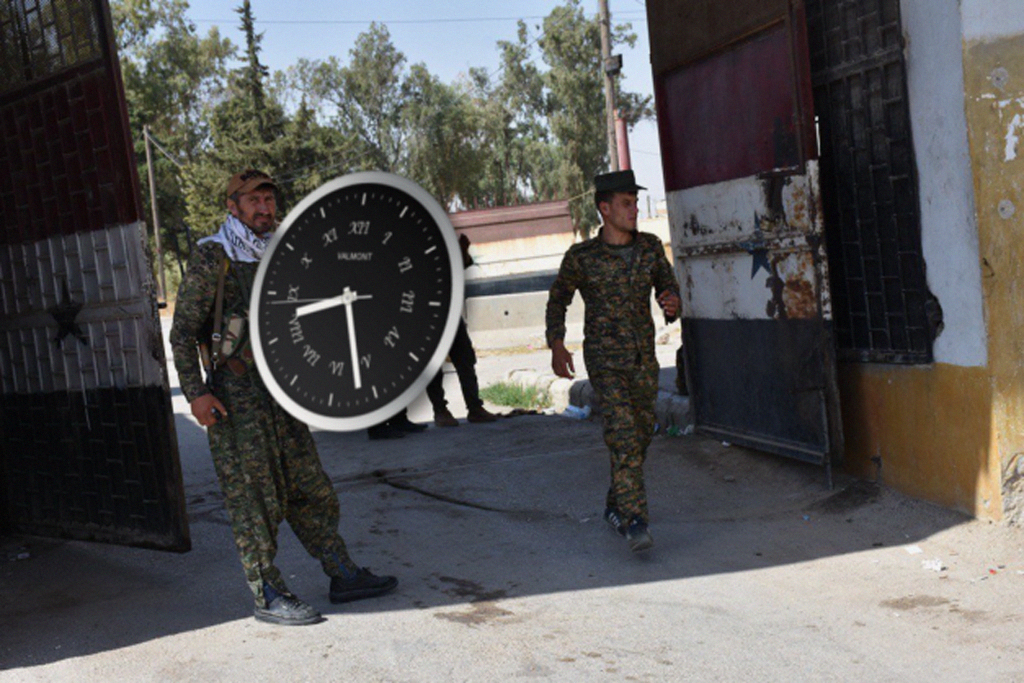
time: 8:26:44
